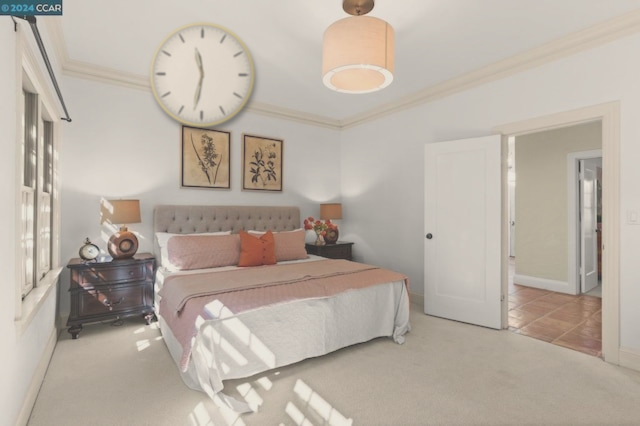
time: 11:32
